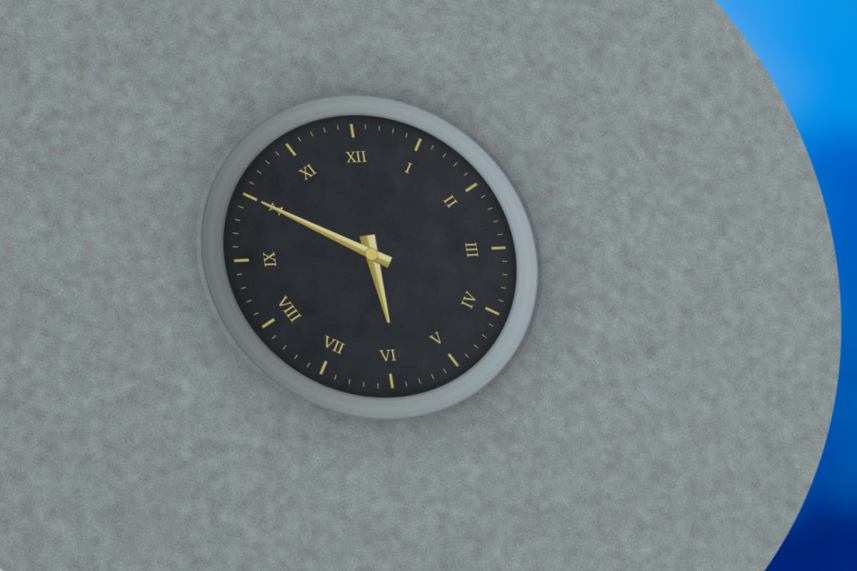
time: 5:50
